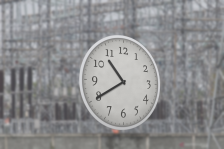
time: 10:40
